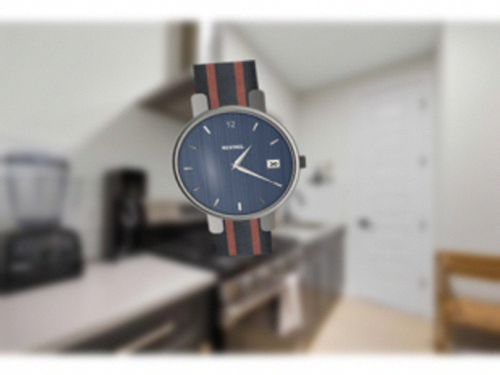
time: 1:20
